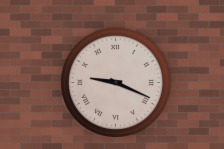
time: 9:19
